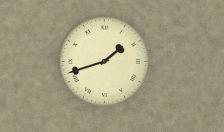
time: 1:42
